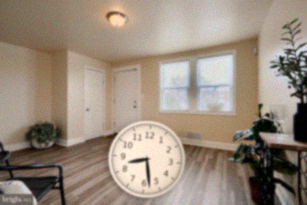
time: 8:28
